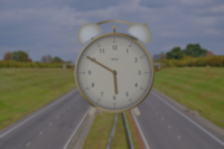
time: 5:50
